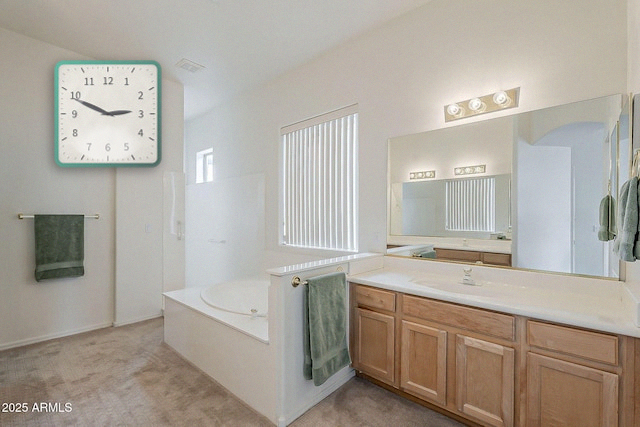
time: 2:49
